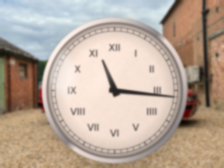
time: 11:16
